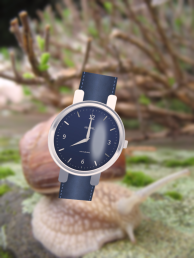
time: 8:00
